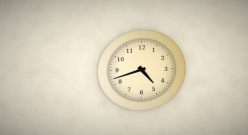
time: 4:42
